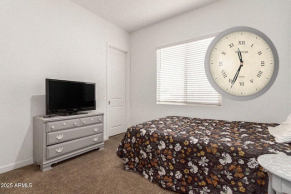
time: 11:34
